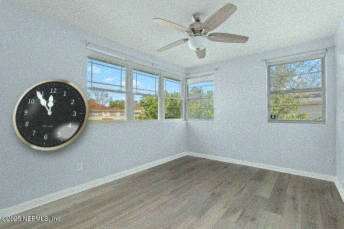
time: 11:54
